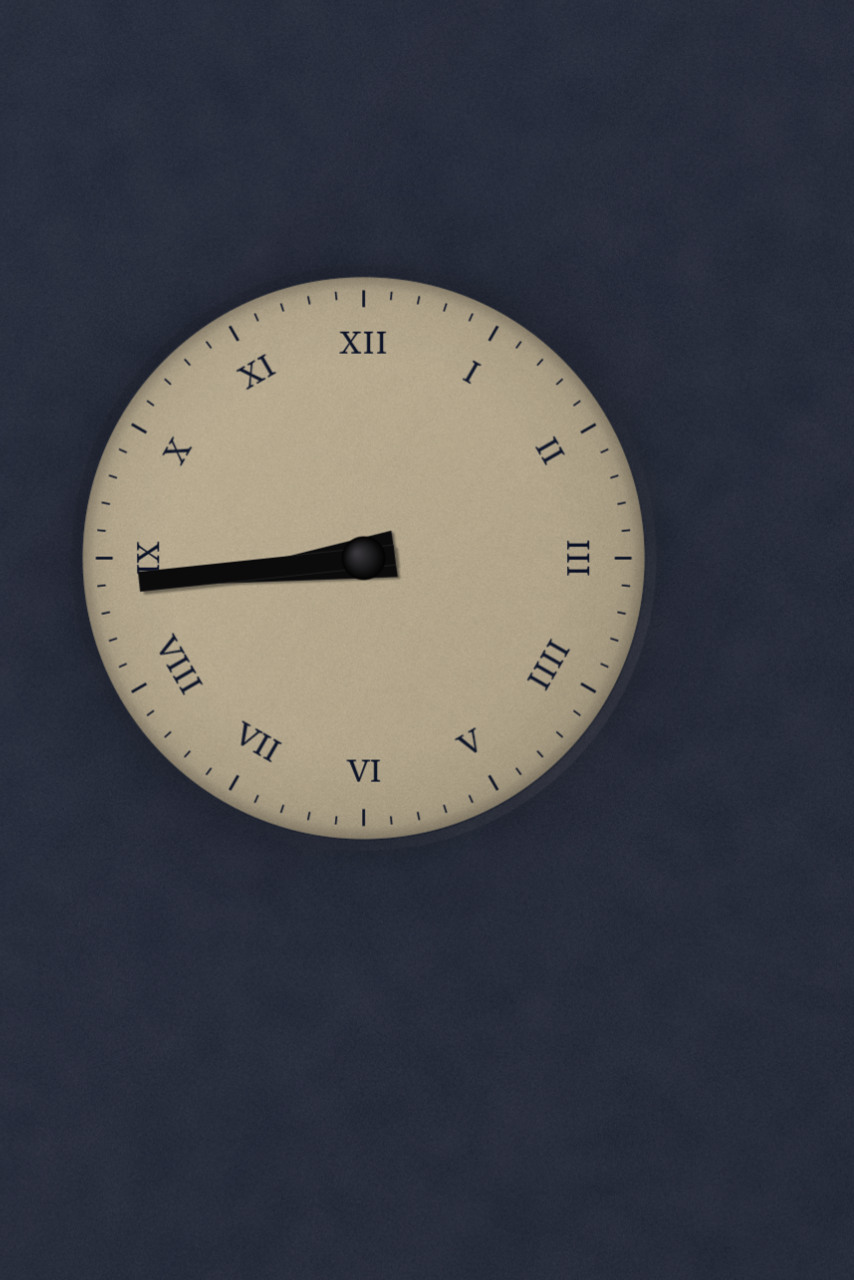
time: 8:44
